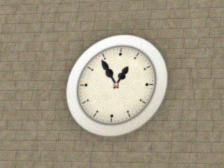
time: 12:54
